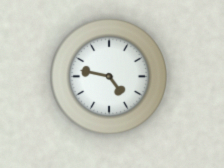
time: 4:47
